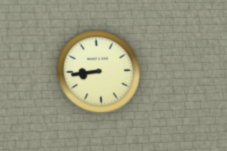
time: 8:44
